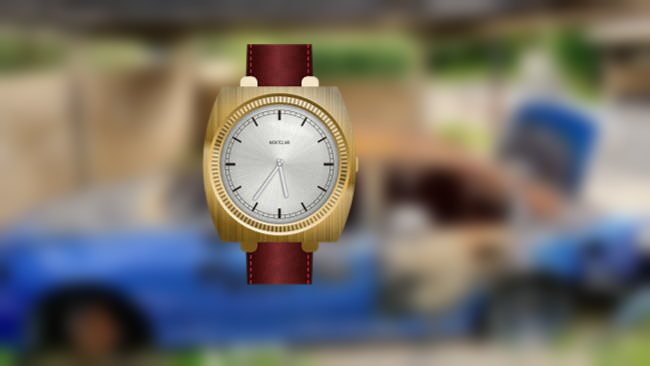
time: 5:36
